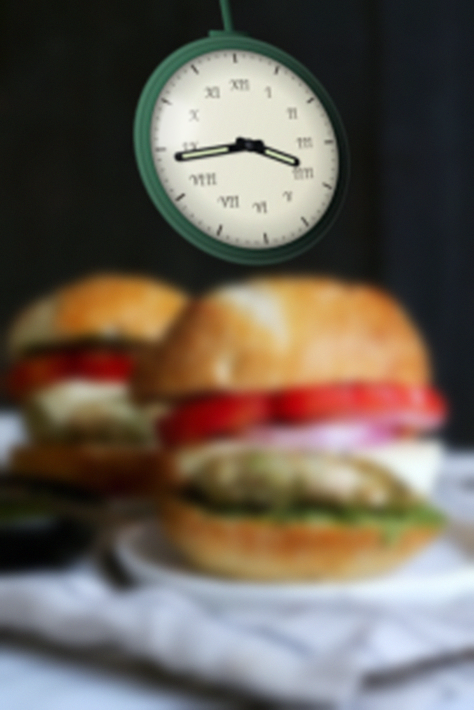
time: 3:44
